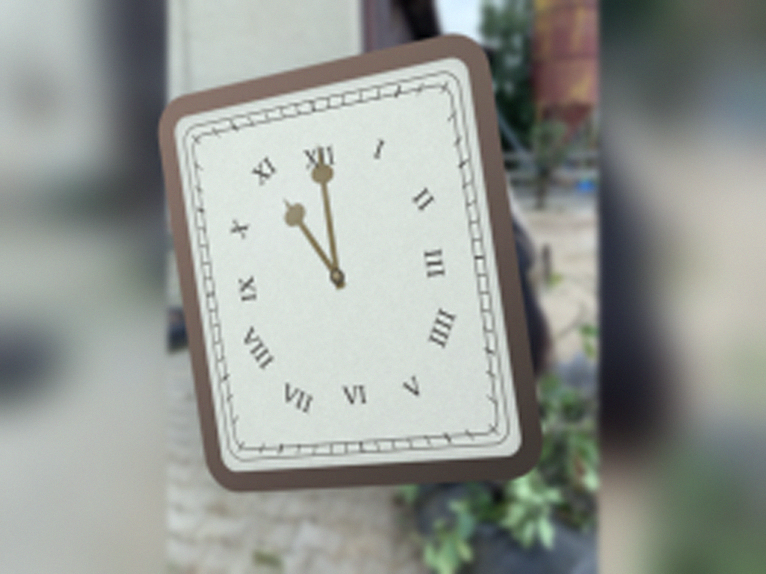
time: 11:00
